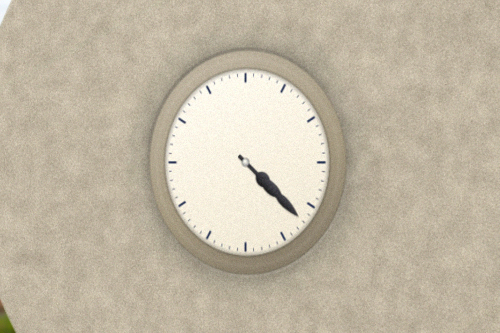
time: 4:22
